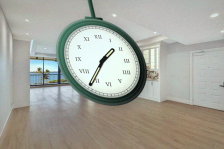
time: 1:36
